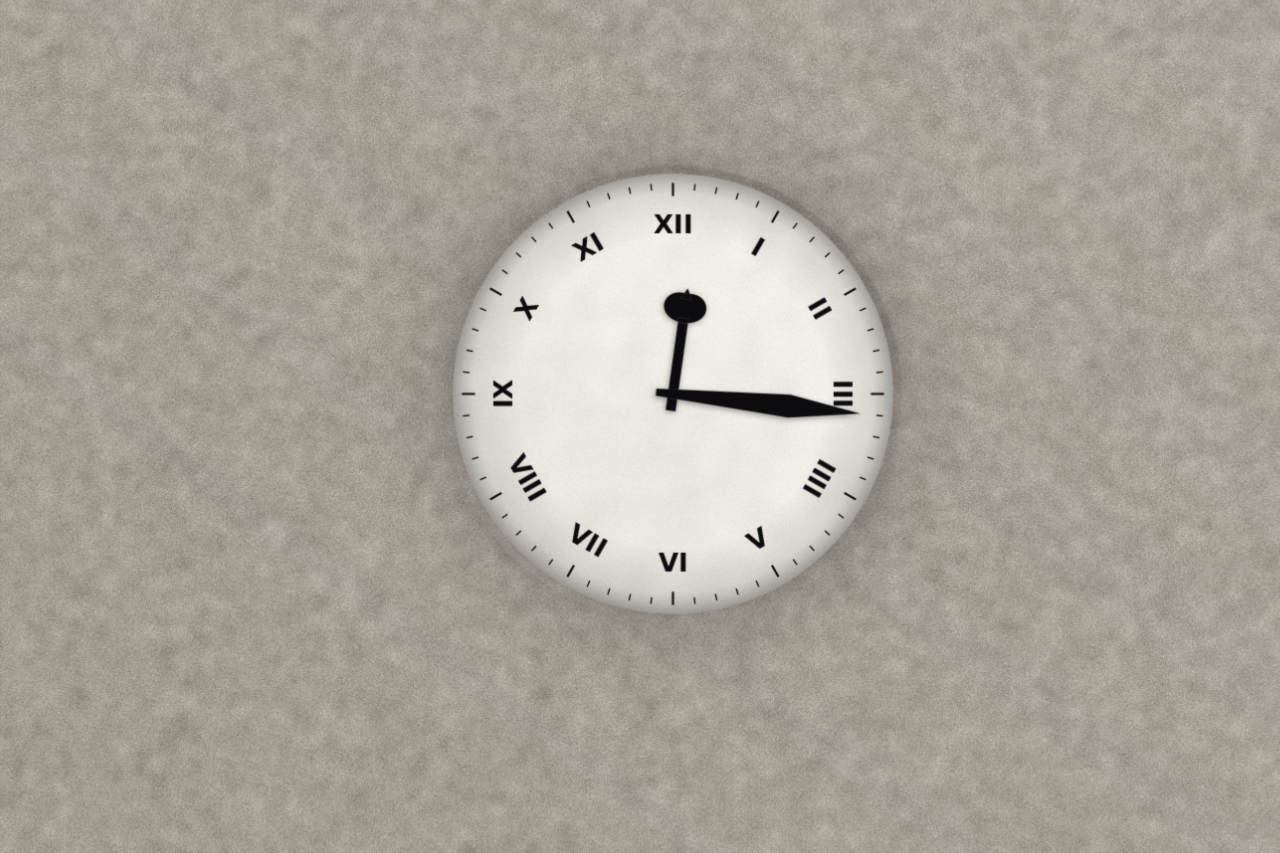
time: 12:16
